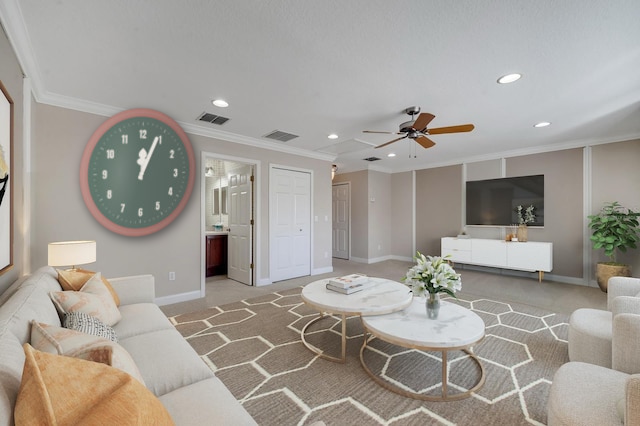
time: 12:04
